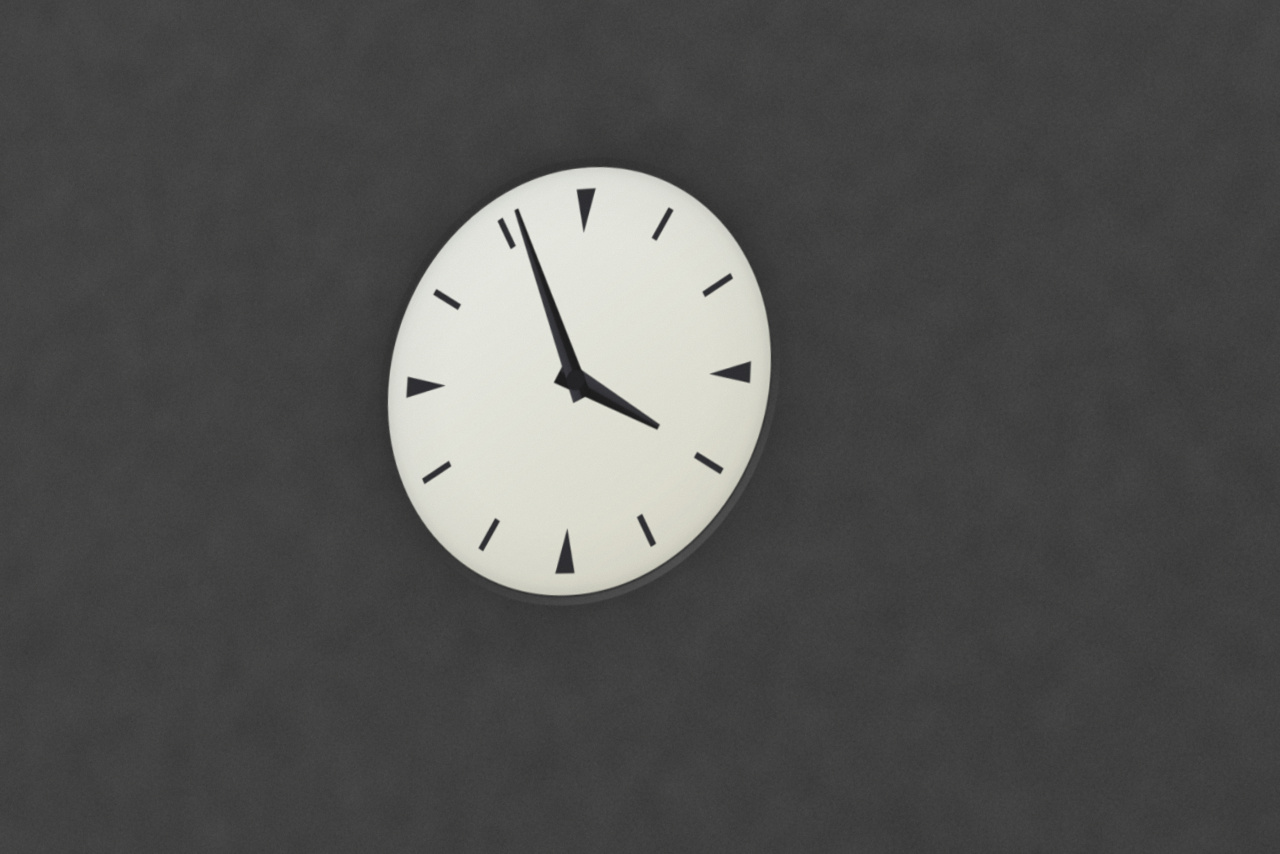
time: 3:56
